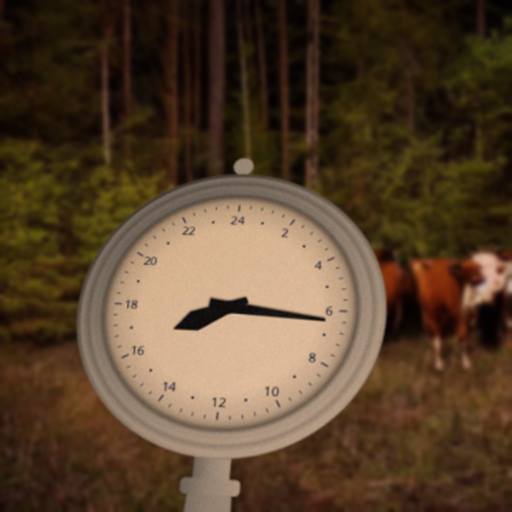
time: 16:16
